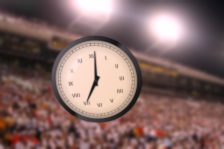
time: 7:01
